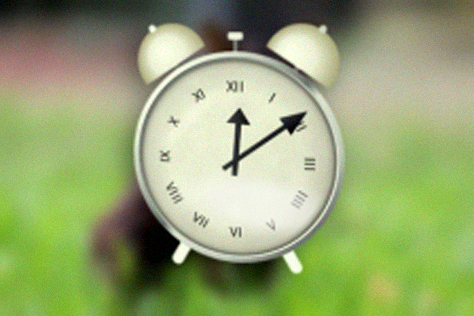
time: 12:09
